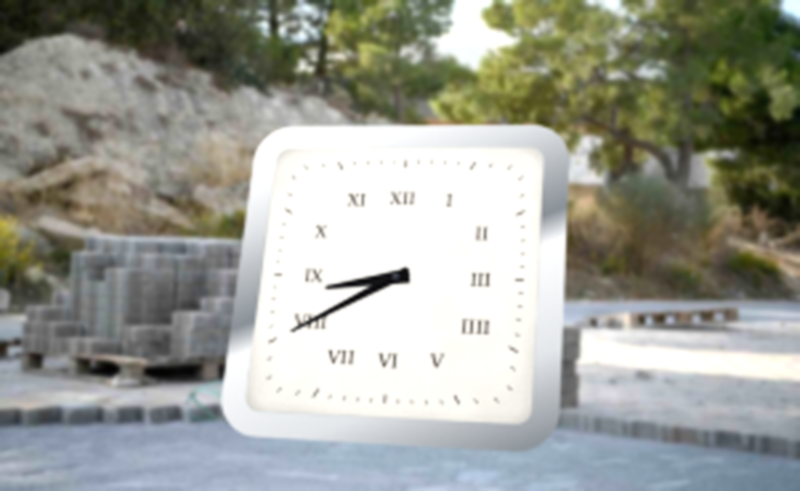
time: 8:40
